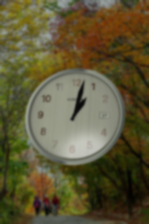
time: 1:02
